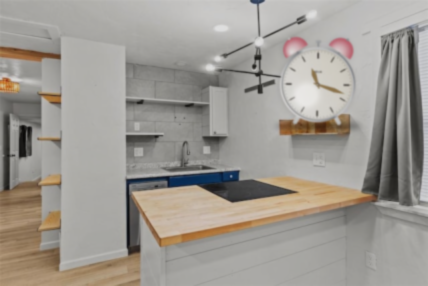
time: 11:18
